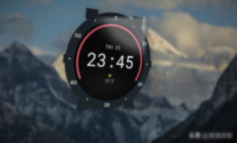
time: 23:45
